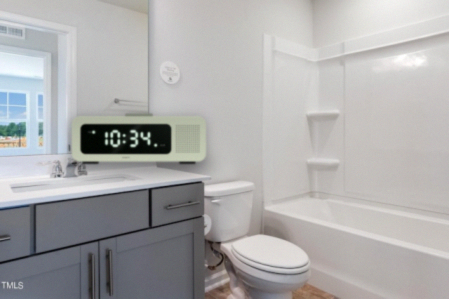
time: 10:34
